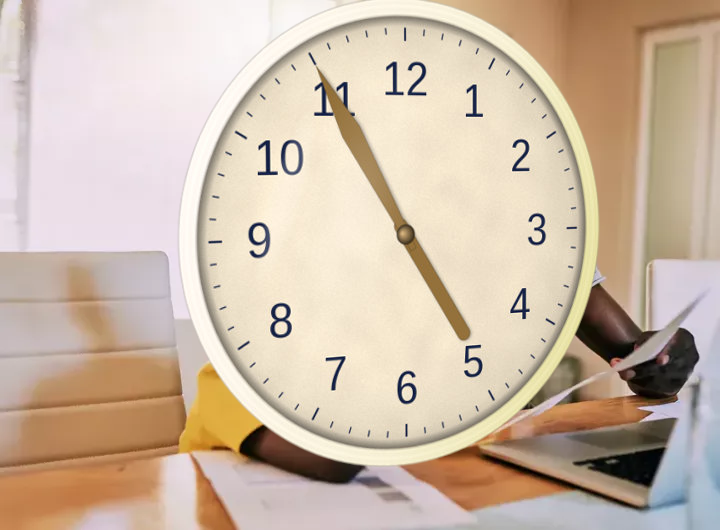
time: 4:55
